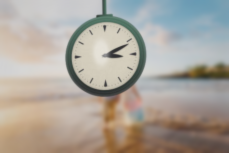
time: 3:11
